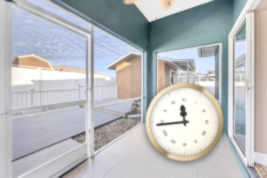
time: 11:44
